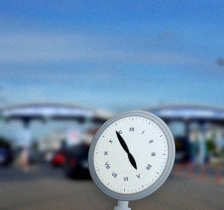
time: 4:54
